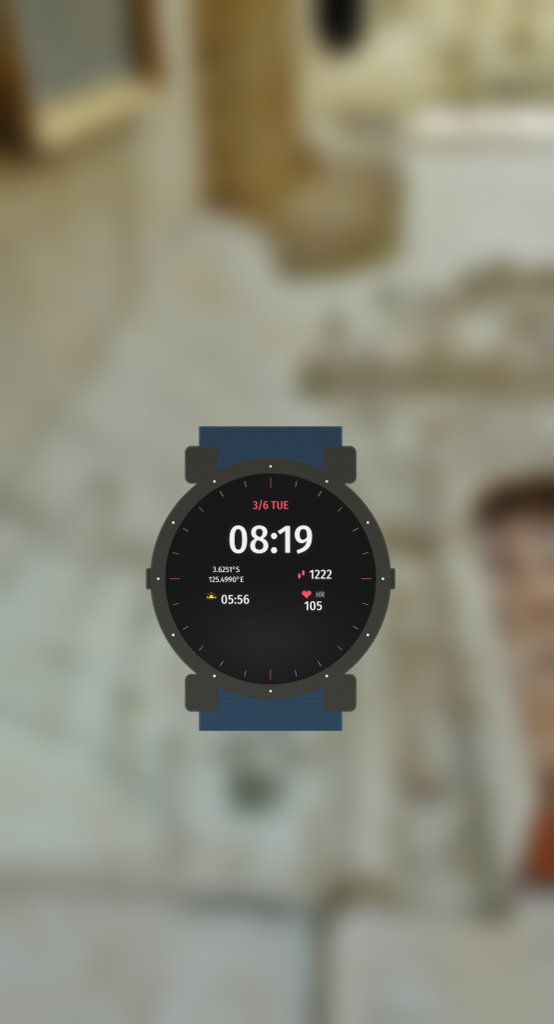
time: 8:19
